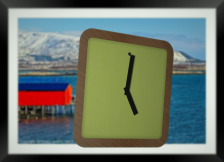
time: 5:01
